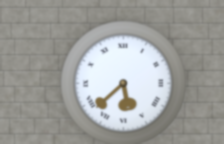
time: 5:38
